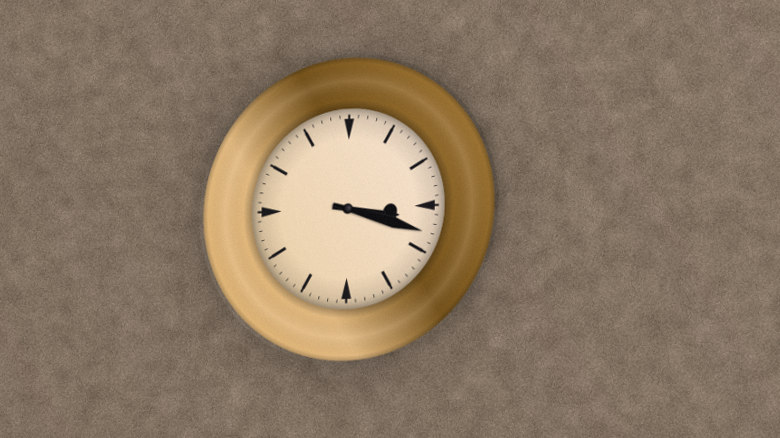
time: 3:18
